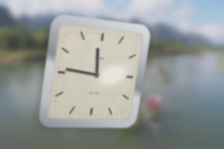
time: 11:46
